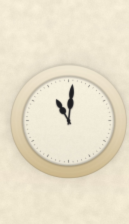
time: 11:01
